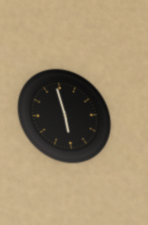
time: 5:59
